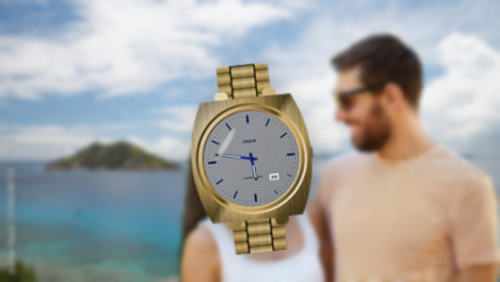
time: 5:47
